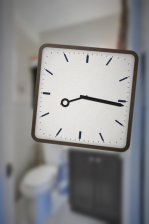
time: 8:16
